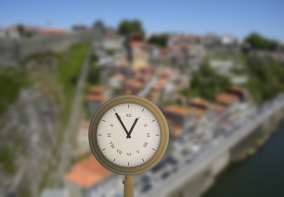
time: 12:55
